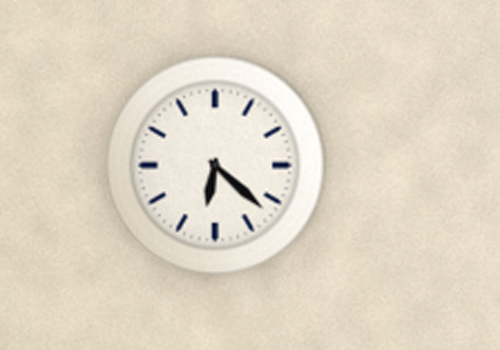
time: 6:22
